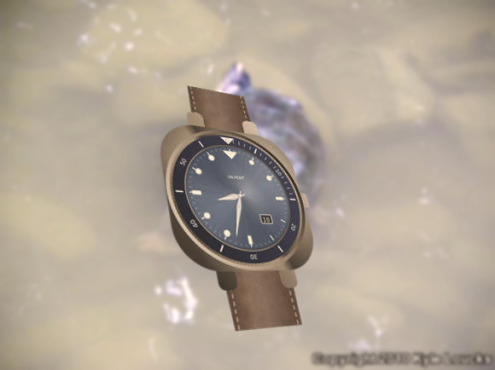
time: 8:33
